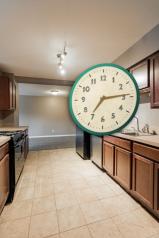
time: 7:14
